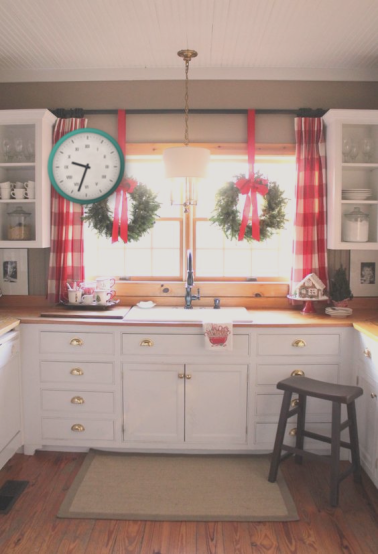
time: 9:33
